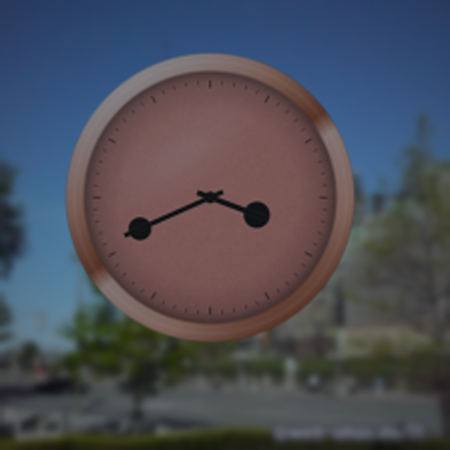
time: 3:41
